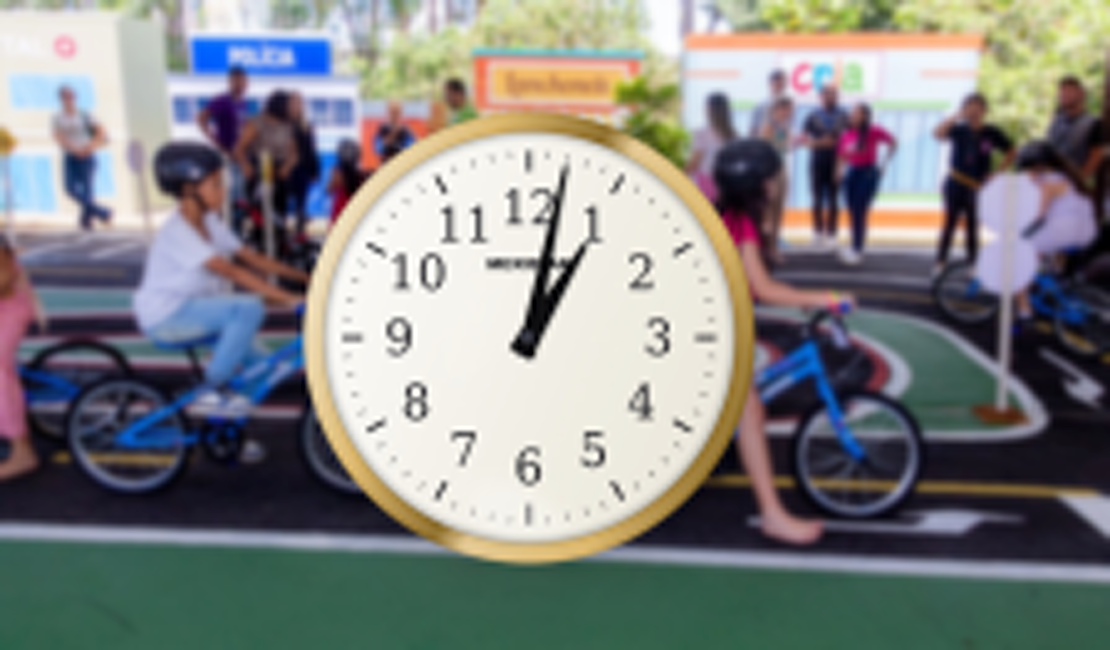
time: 1:02
